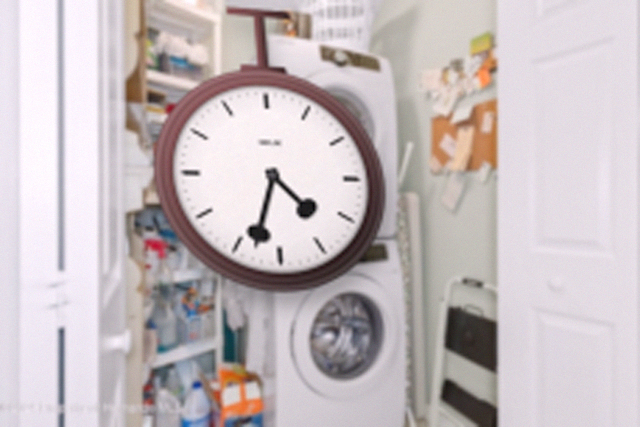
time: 4:33
